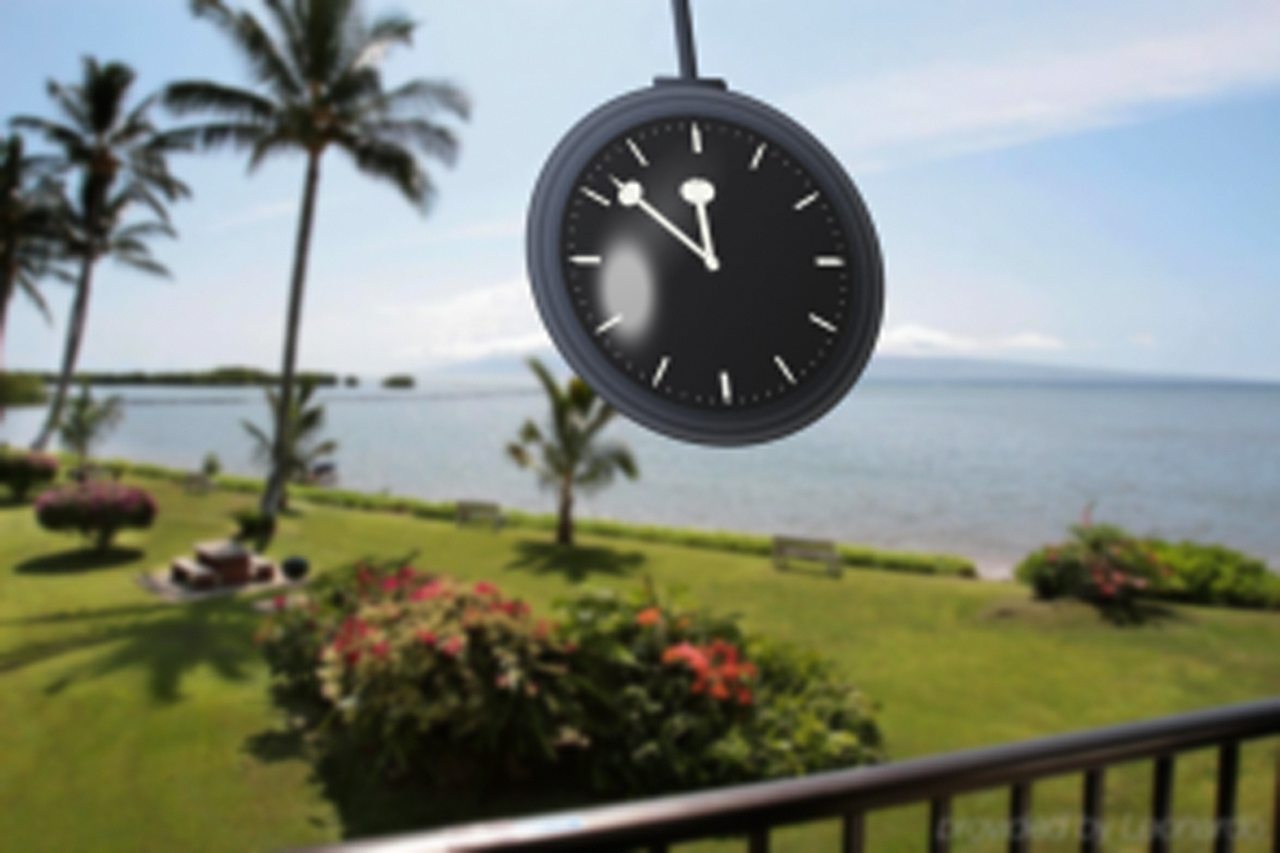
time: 11:52
